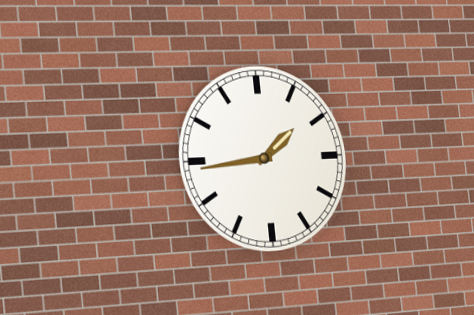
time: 1:44
